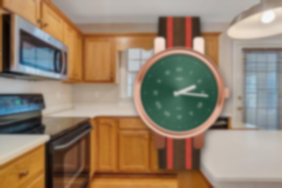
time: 2:16
